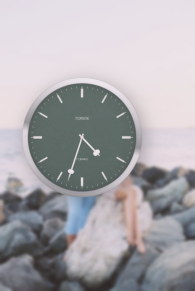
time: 4:33
